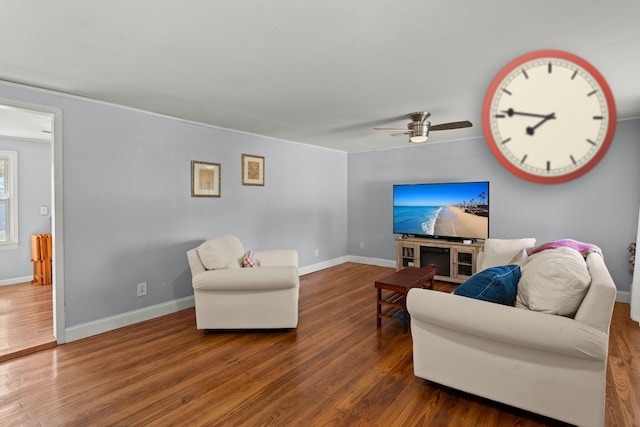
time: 7:46
